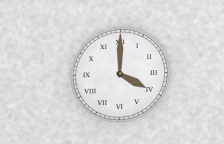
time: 4:00
